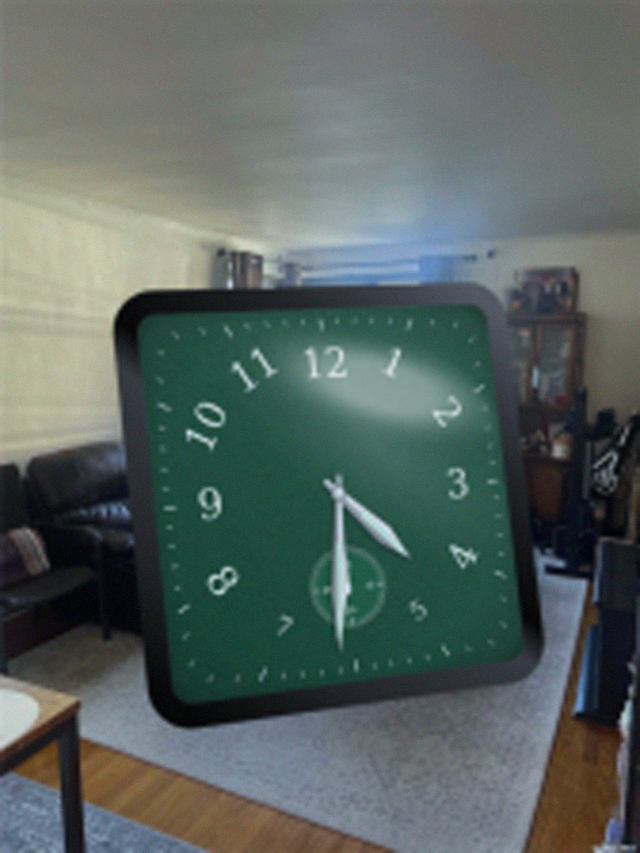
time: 4:31
